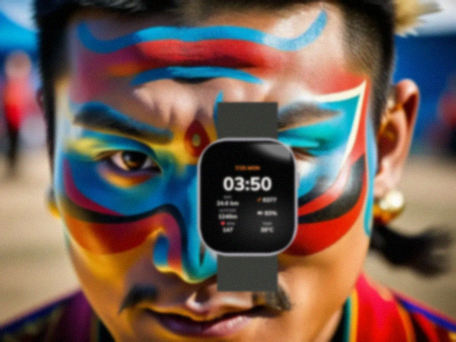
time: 3:50
